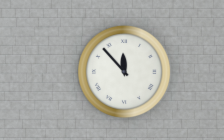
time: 11:53
